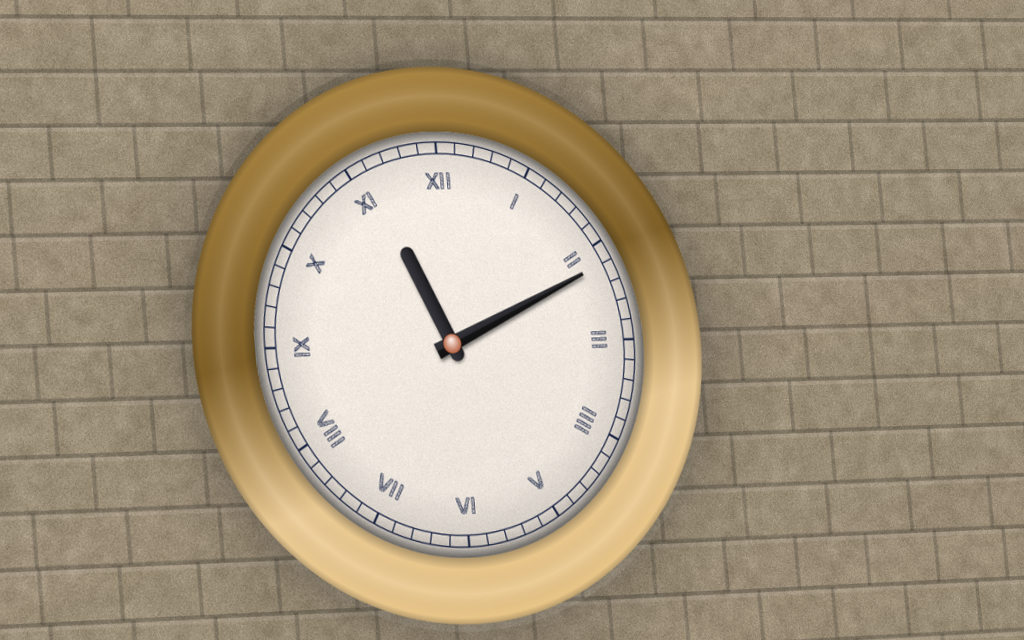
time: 11:11
